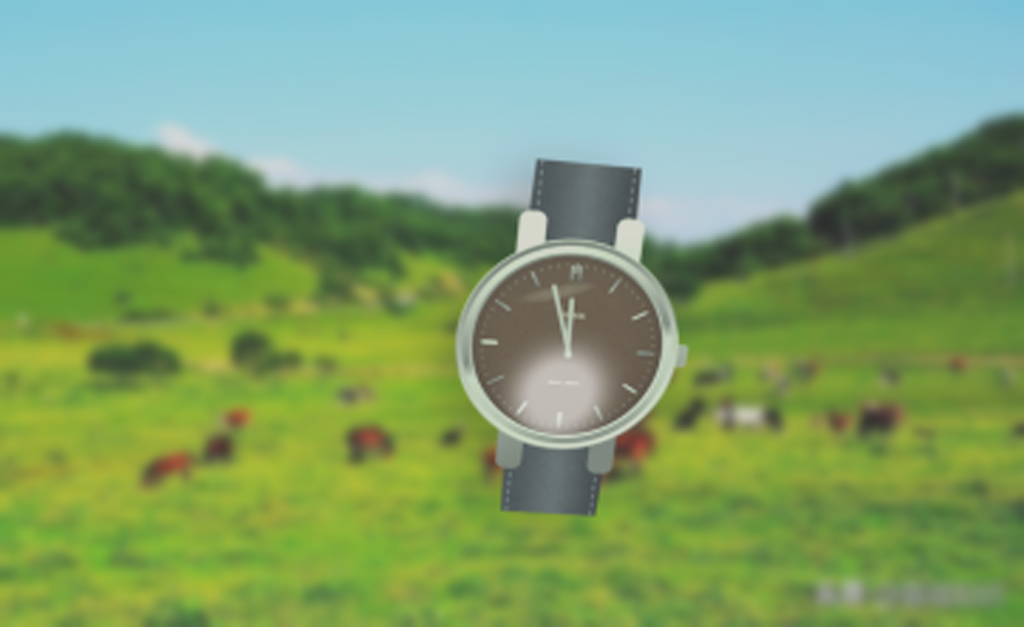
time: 11:57
